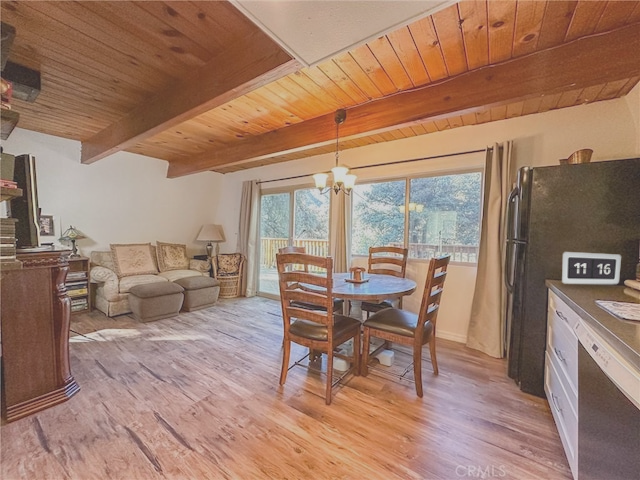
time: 11:16
